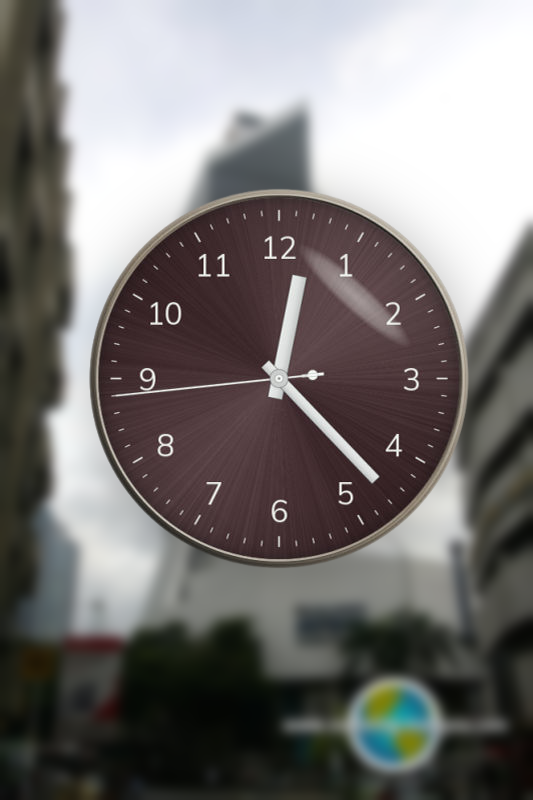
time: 12:22:44
